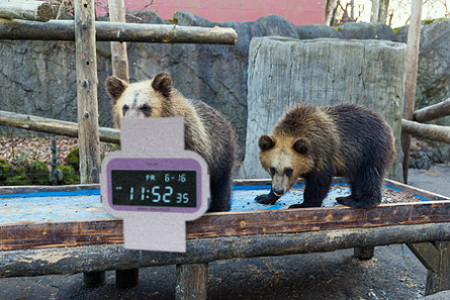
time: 11:52:35
